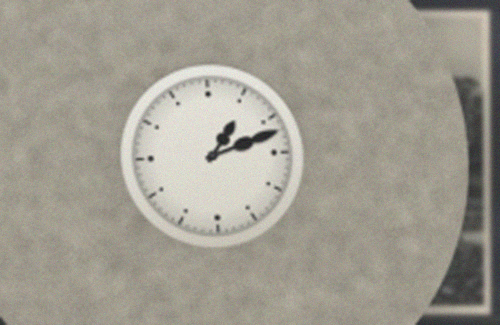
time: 1:12
